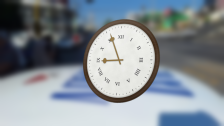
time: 8:56
